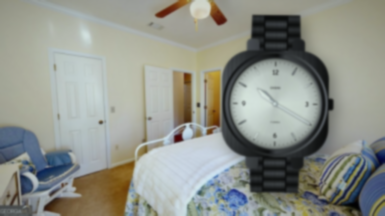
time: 10:20
